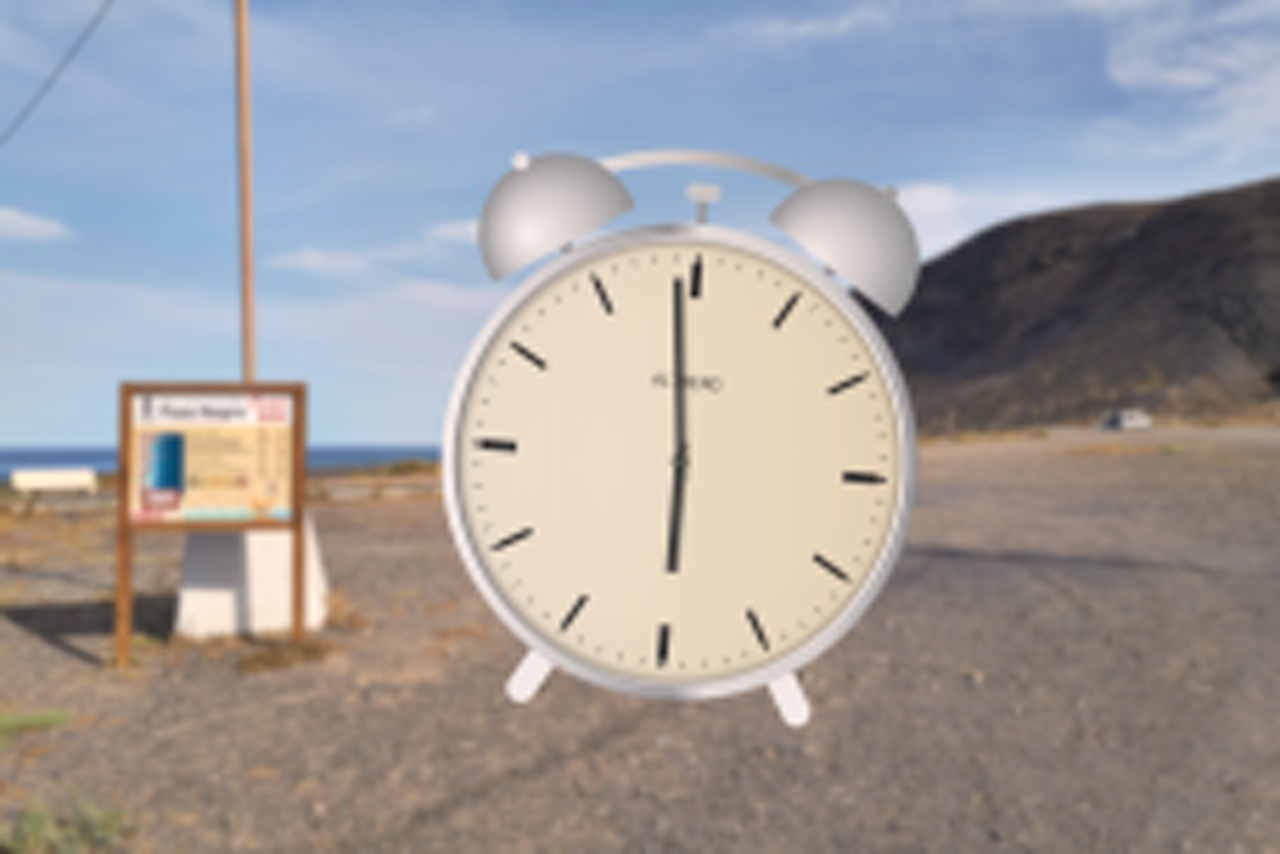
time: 5:59
